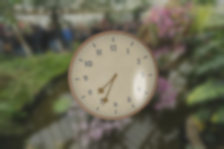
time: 7:34
